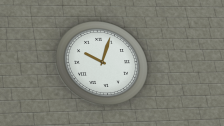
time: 10:04
